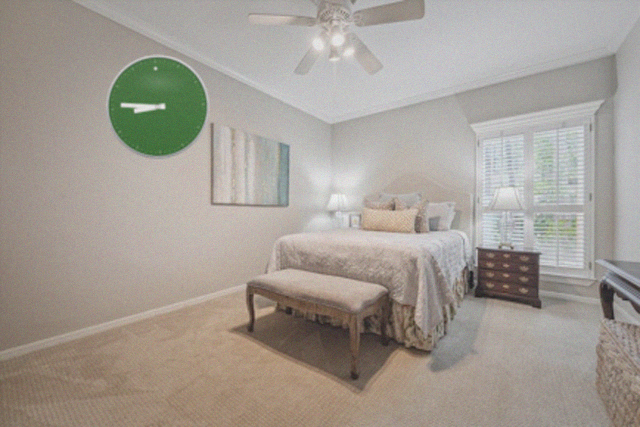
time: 8:46
